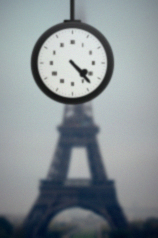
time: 4:23
